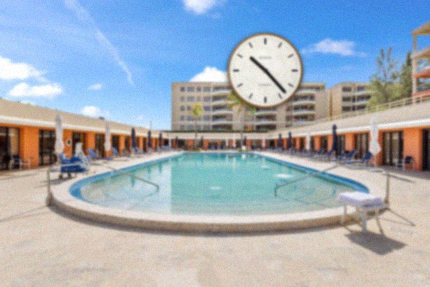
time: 10:23
